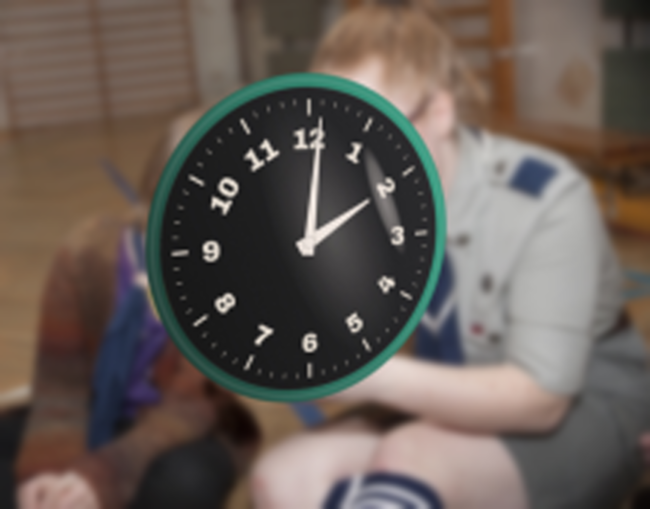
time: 2:01
